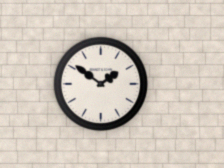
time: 1:51
